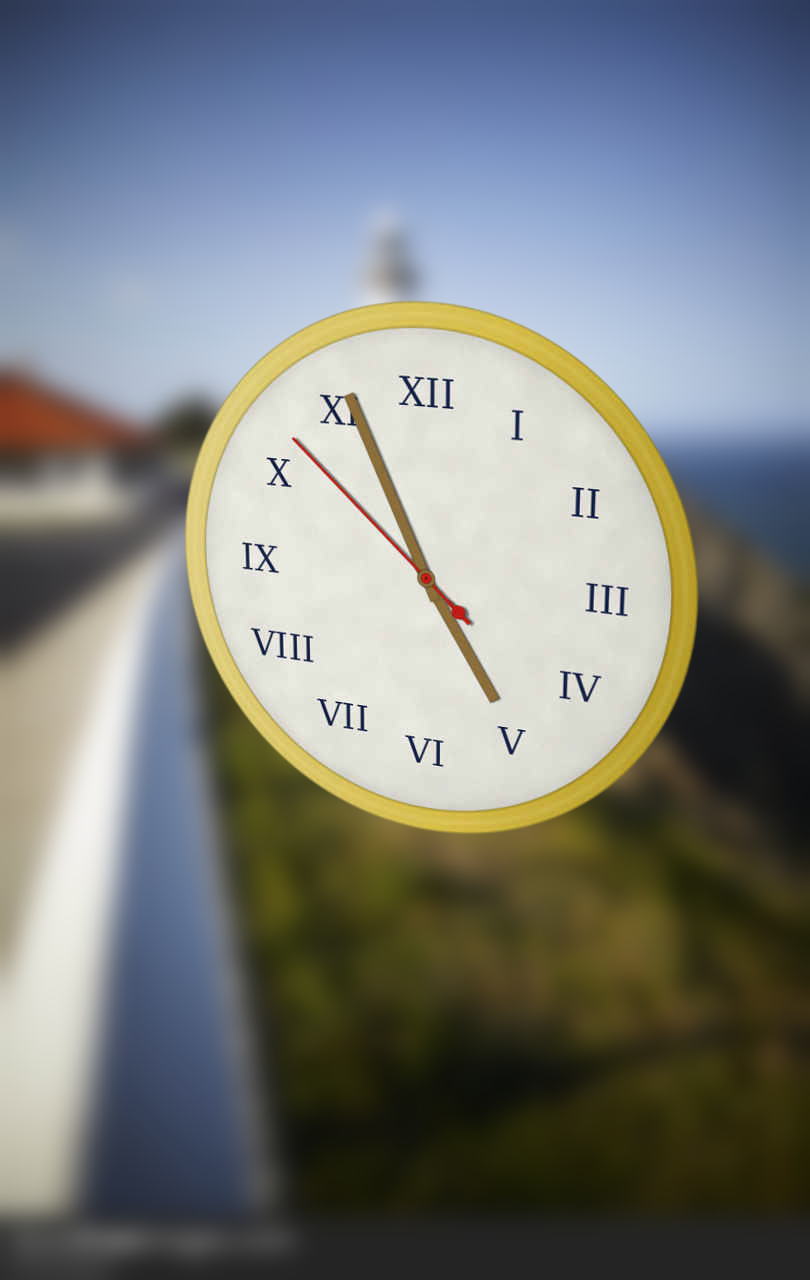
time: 4:55:52
